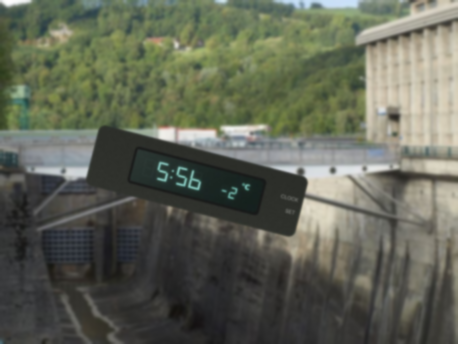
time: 5:56
